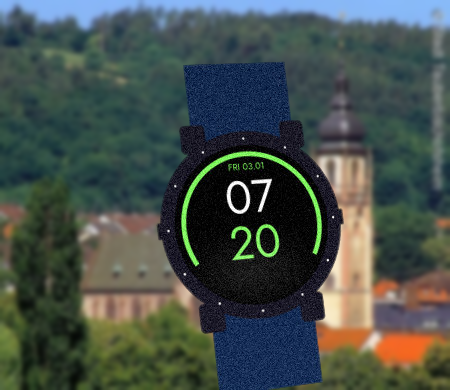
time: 7:20
